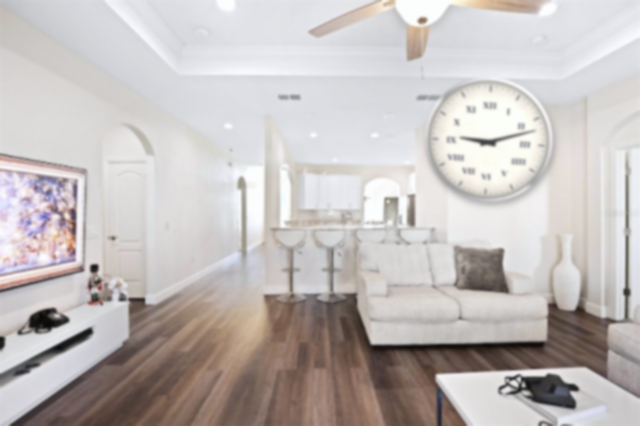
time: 9:12
